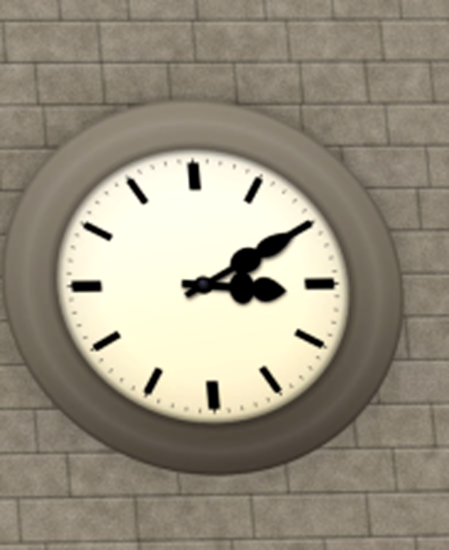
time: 3:10
